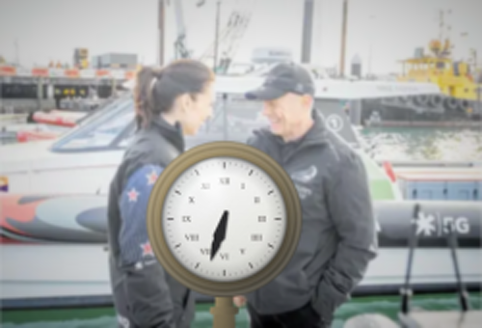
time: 6:33
